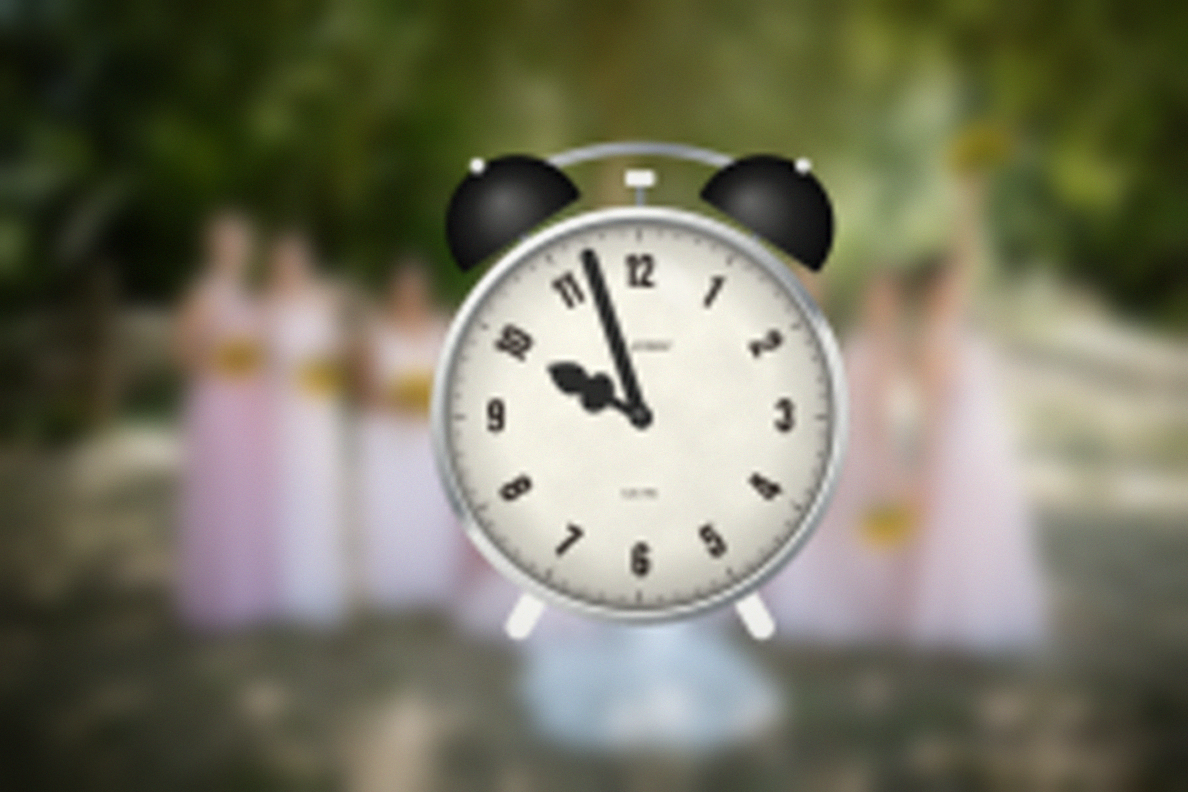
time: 9:57
